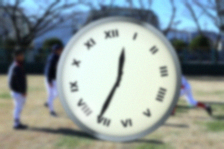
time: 12:36
